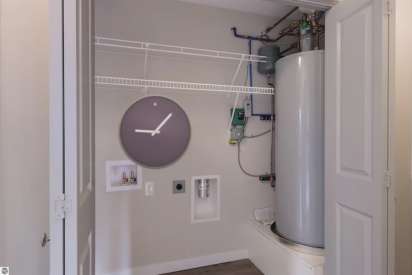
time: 9:07
